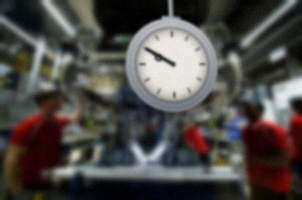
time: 9:50
